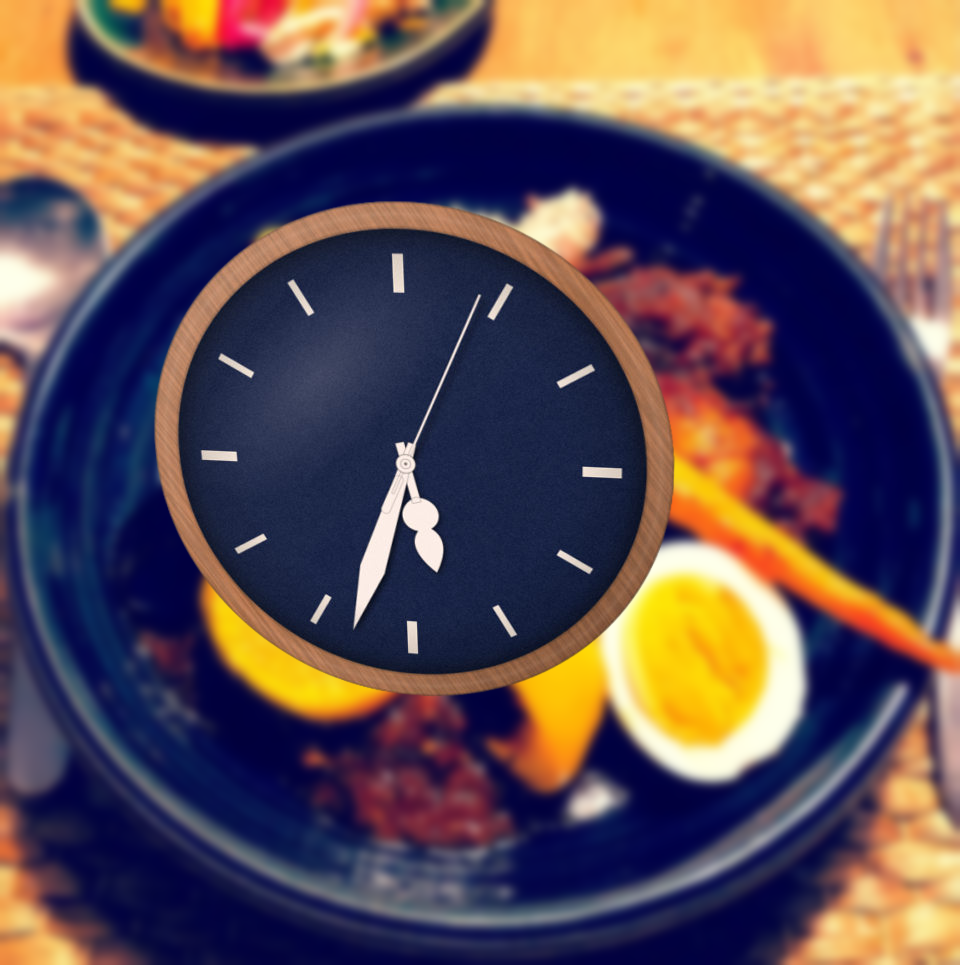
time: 5:33:04
